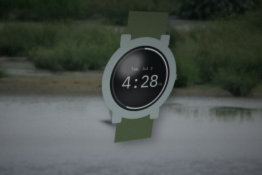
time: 4:28
